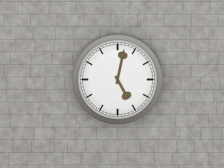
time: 5:02
